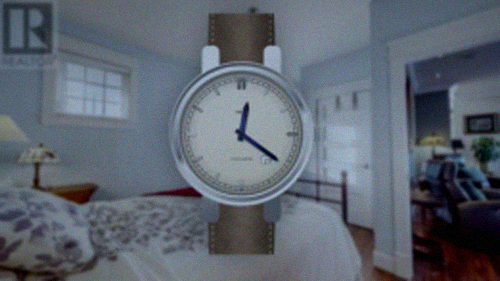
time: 12:21
